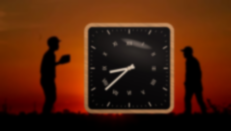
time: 8:38
